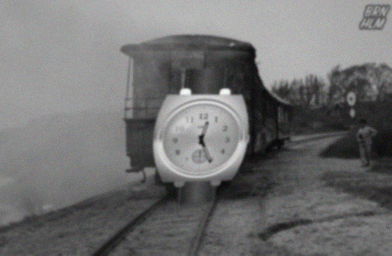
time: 12:26
